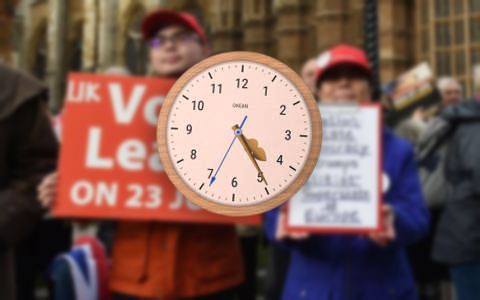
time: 4:24:34
